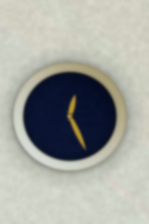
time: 12:26
